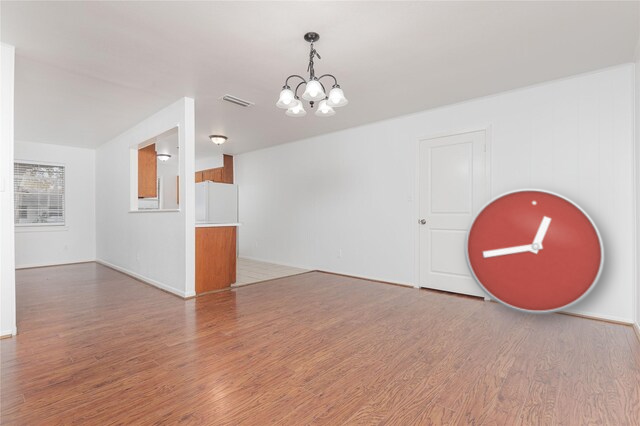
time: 12:43
